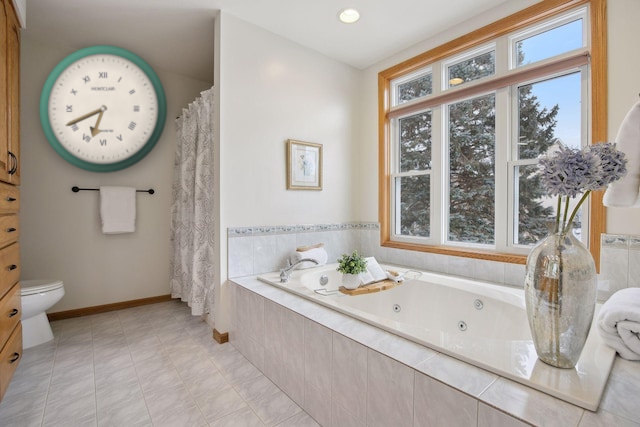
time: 6:41
